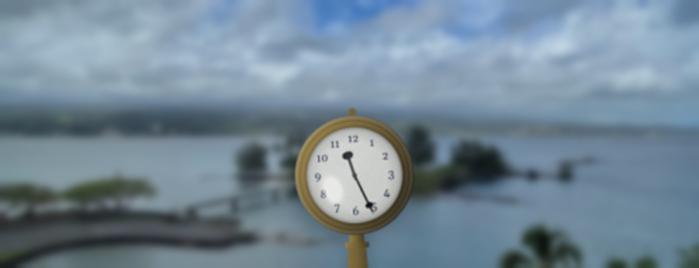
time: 11:26
